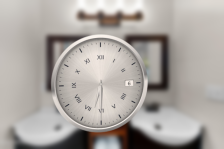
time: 6:30
